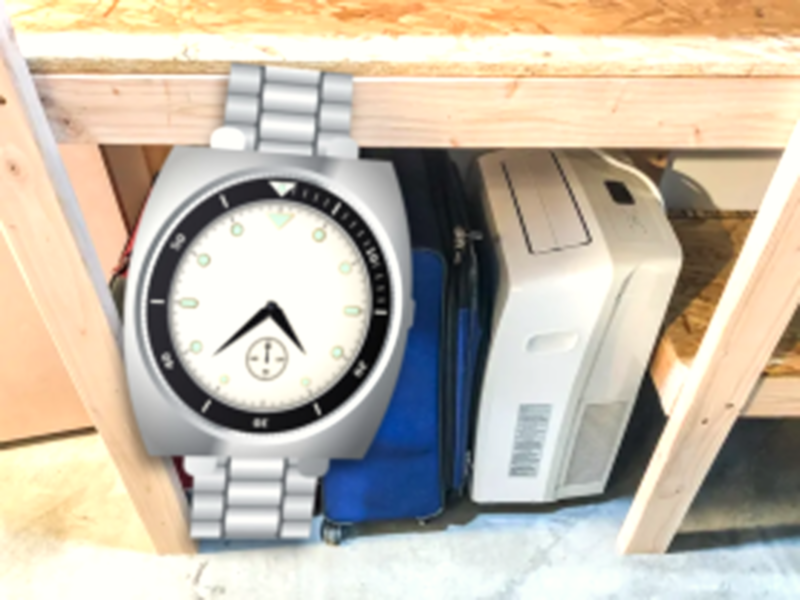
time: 4:38
